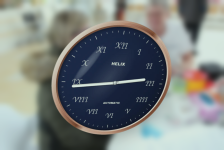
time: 2:44
